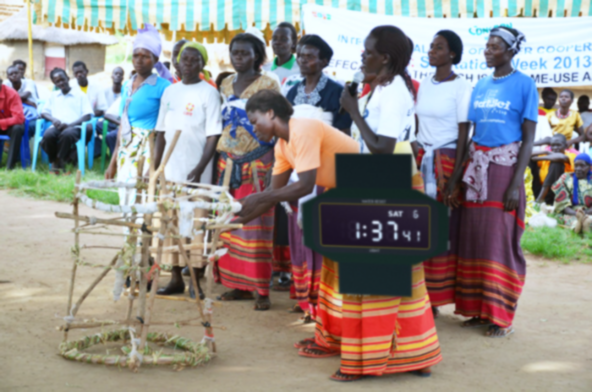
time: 1:37:41
